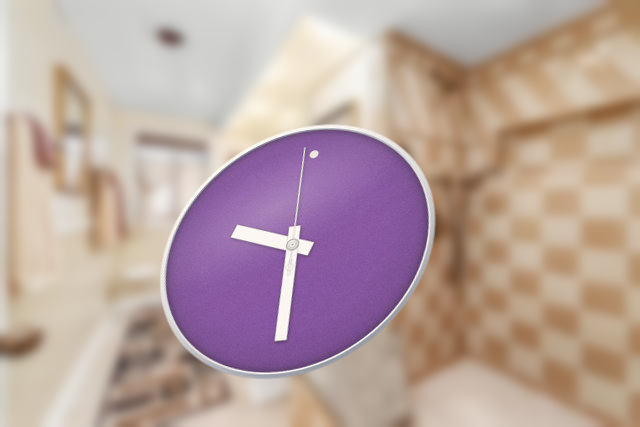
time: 9:28:59
